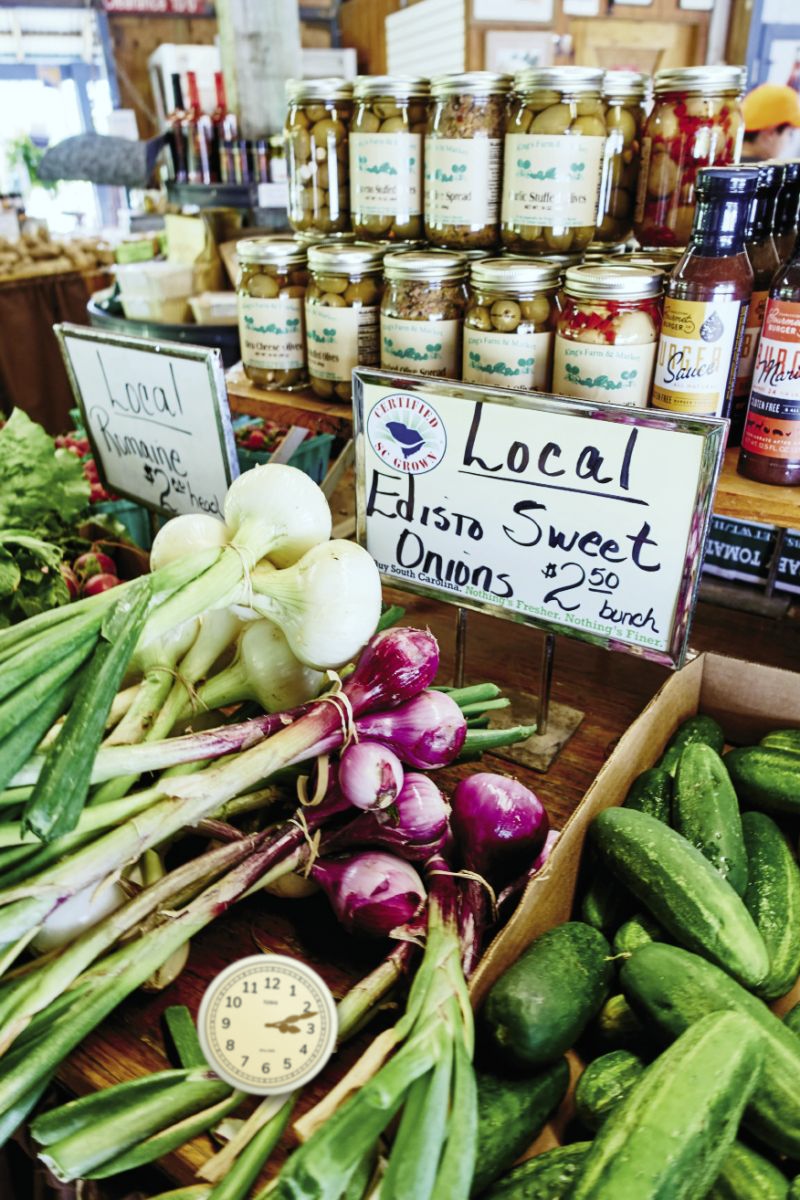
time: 3:12
